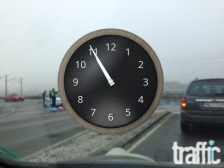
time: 10:55
